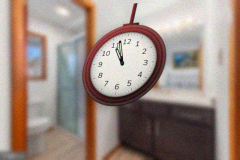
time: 10:57
